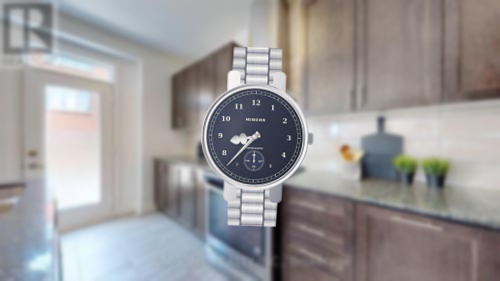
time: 8:37
